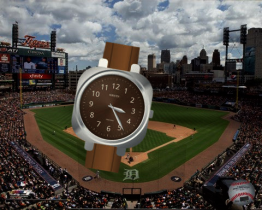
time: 3:24
